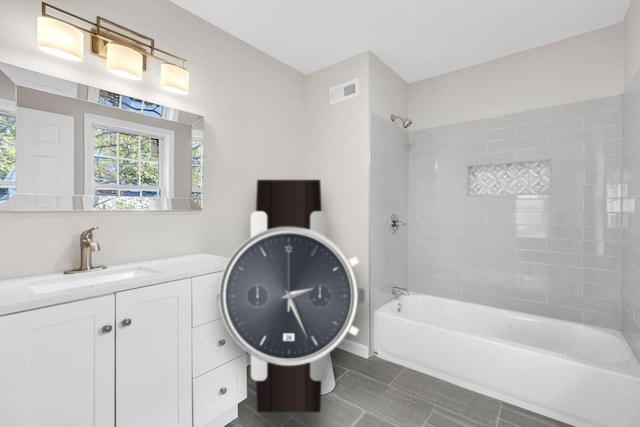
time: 2:26
